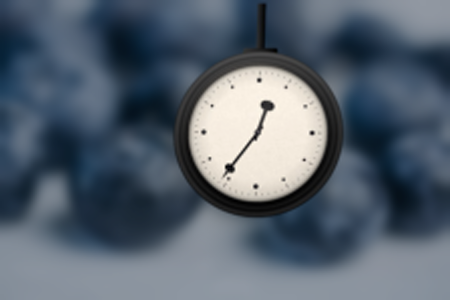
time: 12:36
